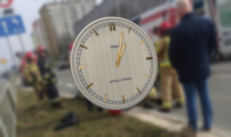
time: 1:03
